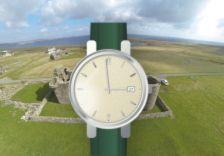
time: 2:59
